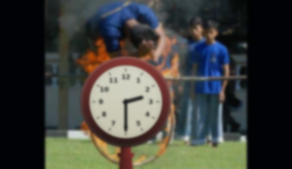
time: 2:30
